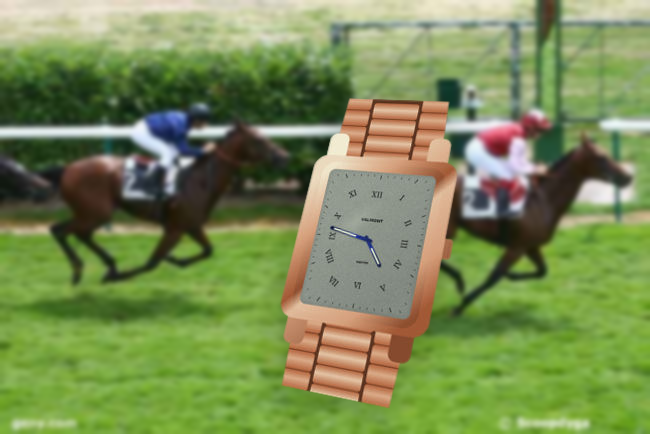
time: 4:47
